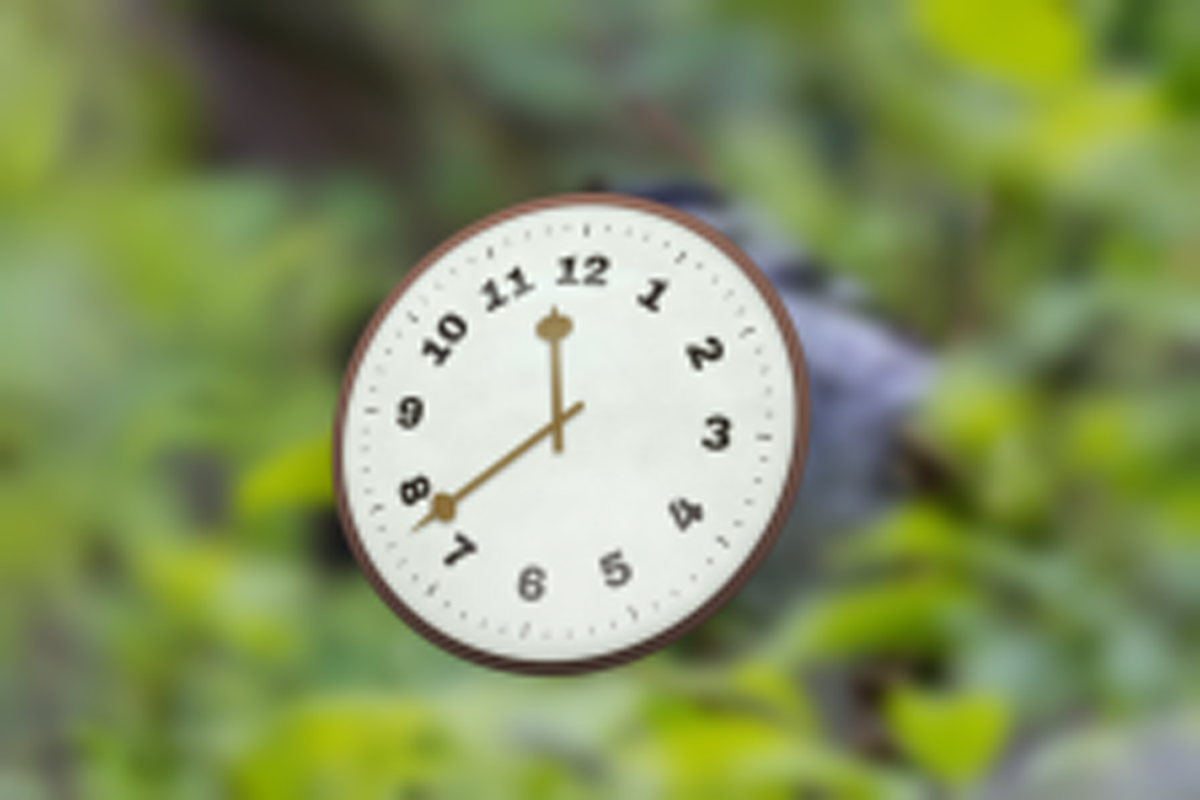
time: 11:38
